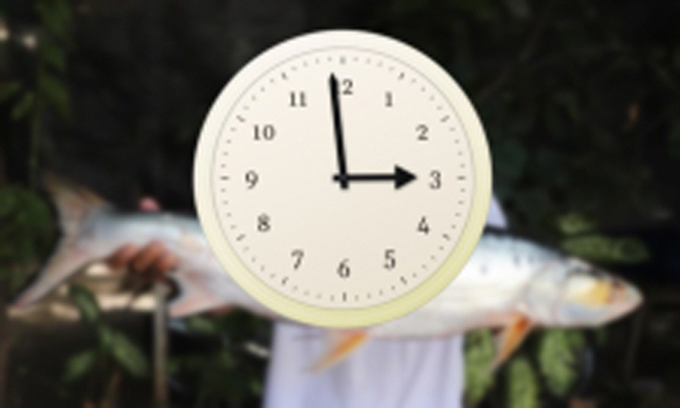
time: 2:59
